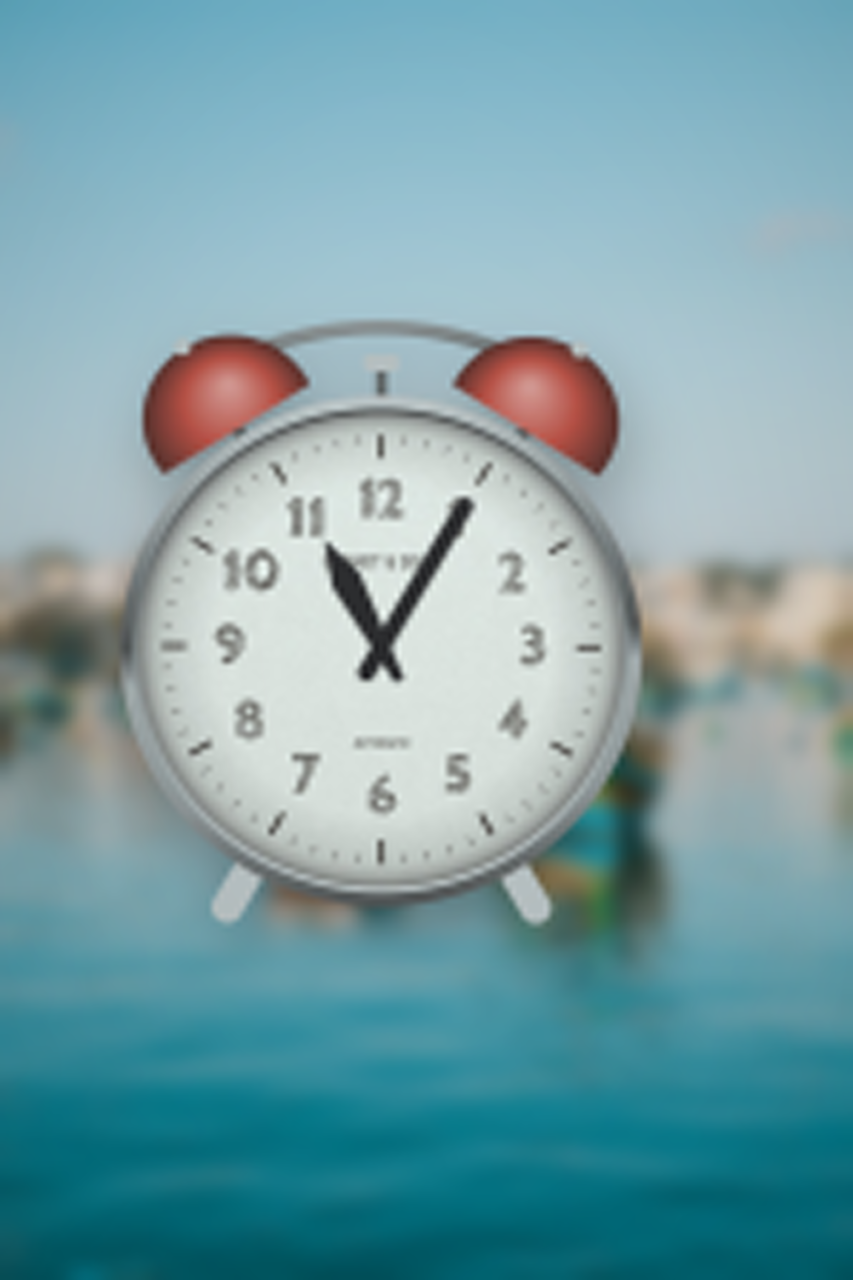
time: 11:05
